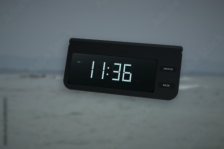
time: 11:36
